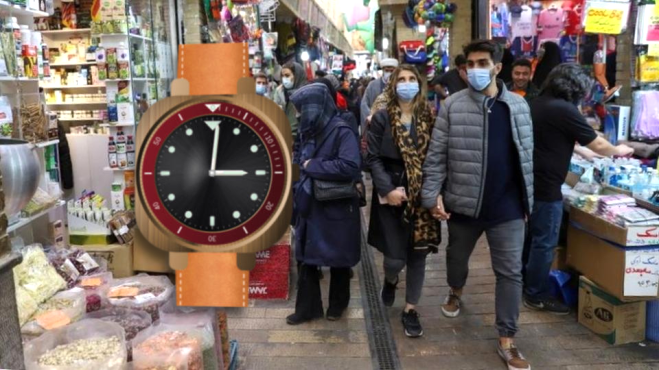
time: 3:01
